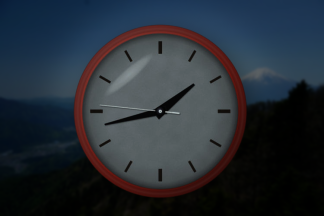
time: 1:42:46
